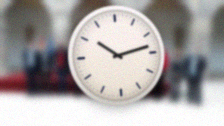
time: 10:13
